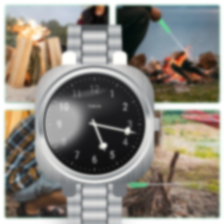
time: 5:17
